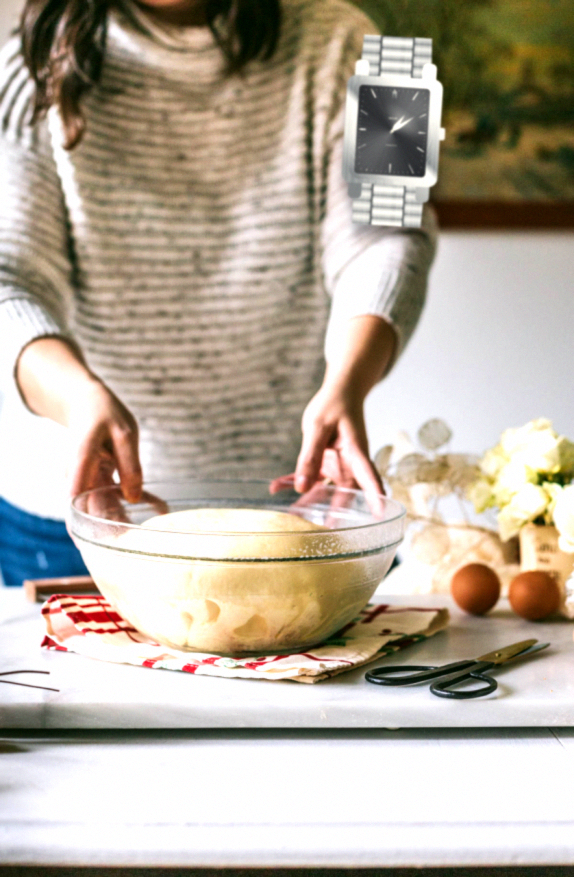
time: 1:09
